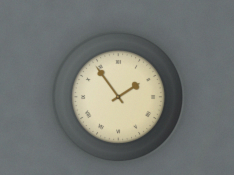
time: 1:54
